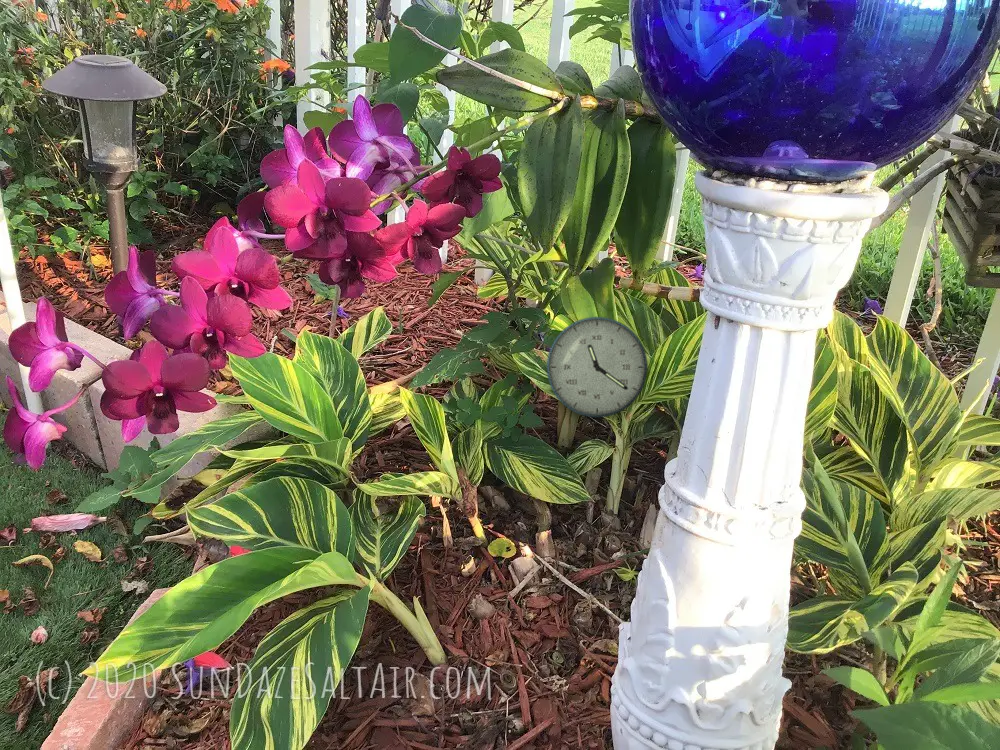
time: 11:21
